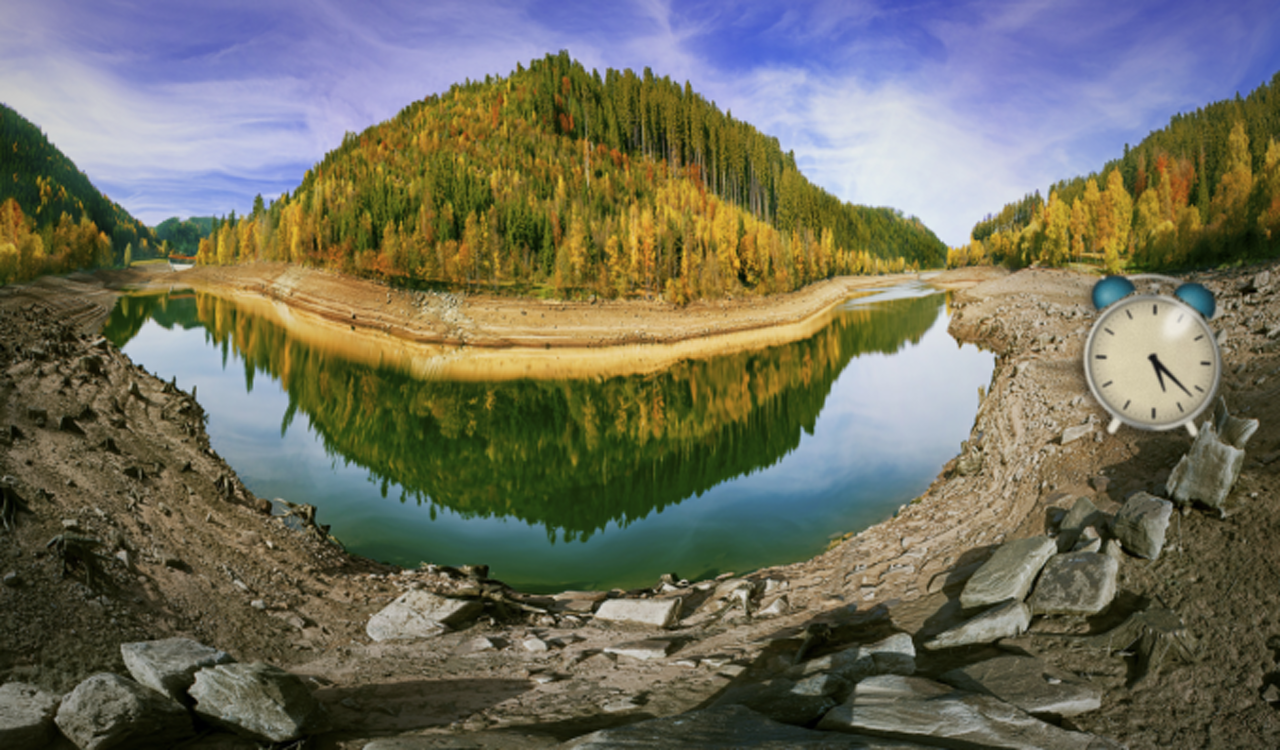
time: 5:22
